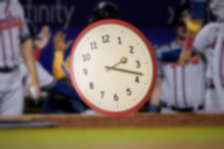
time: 2:18
